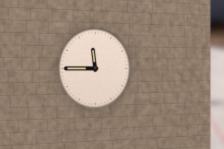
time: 11:45
